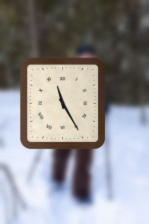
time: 11:25
